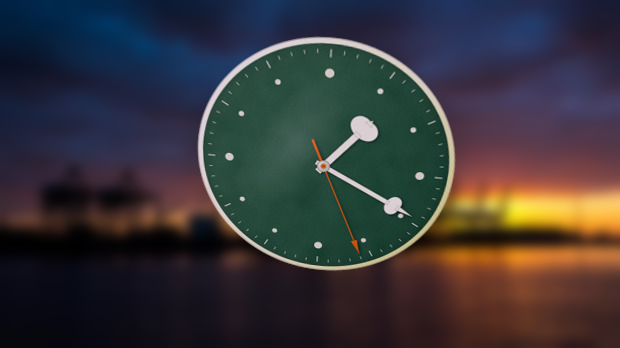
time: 1:19:26
